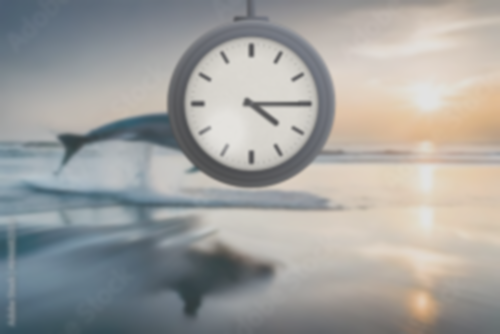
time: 4:15
